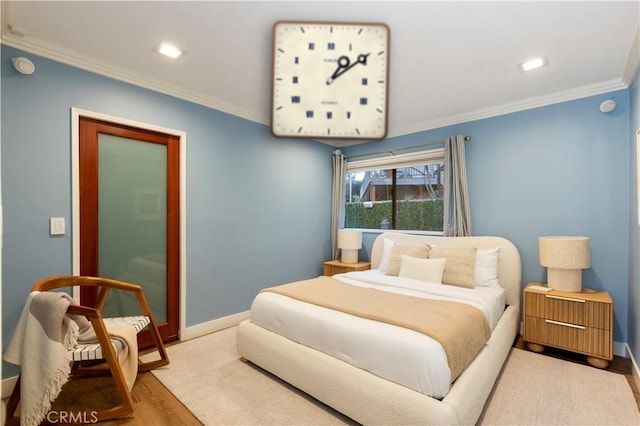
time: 1:09
